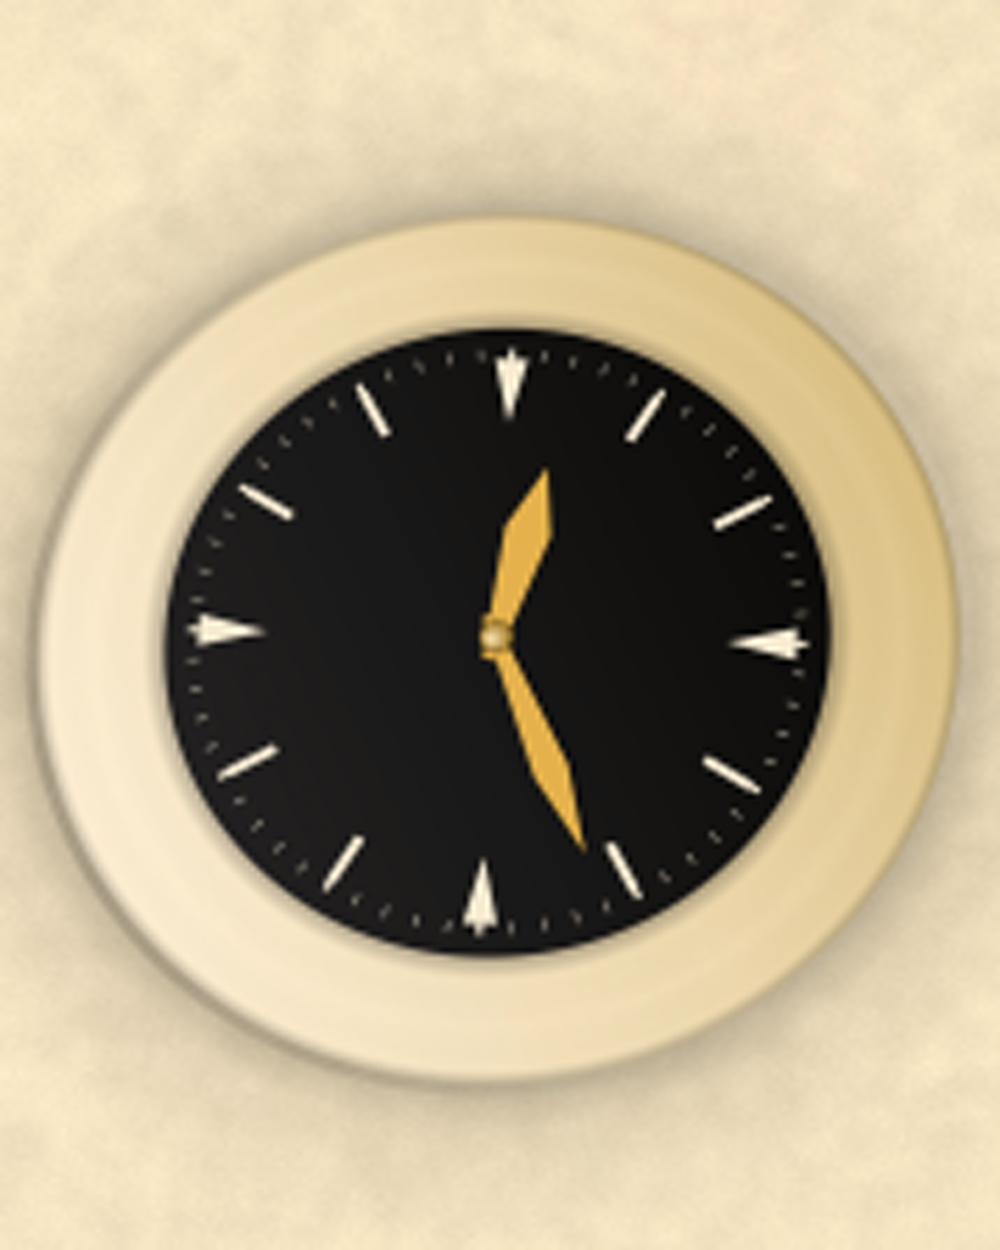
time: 12:26
